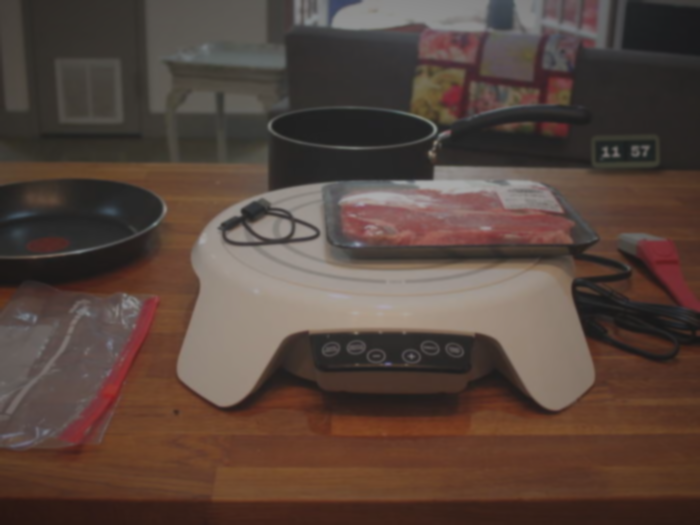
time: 11:57
